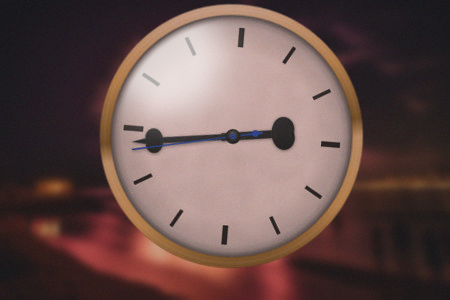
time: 2:43:43
